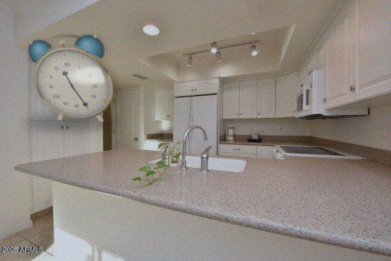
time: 11:26
